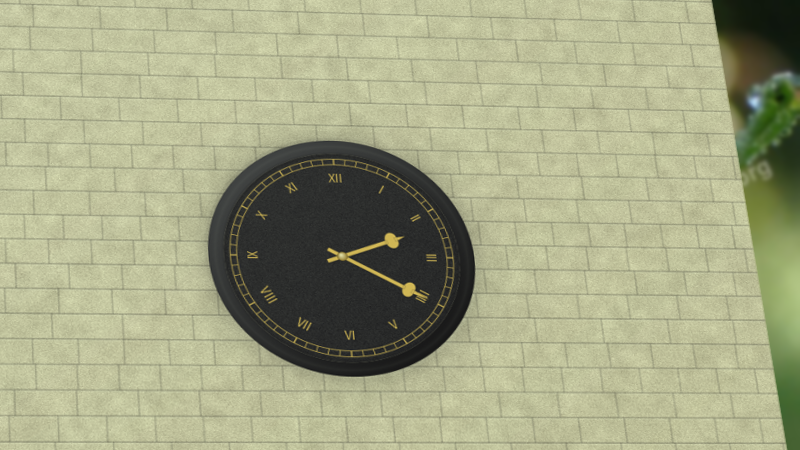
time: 2:20
